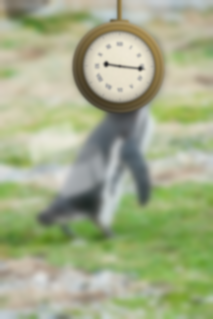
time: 9:16
